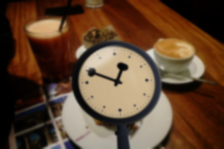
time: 12:49
